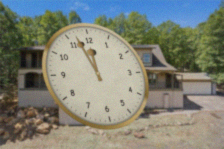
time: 11:57
